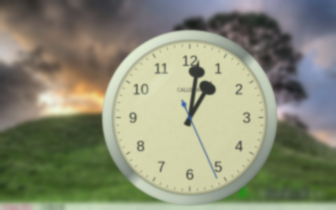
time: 1:01:26
